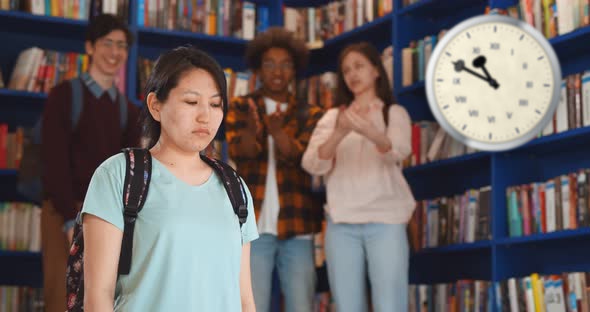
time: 10:49
